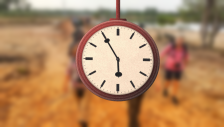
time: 5:55
